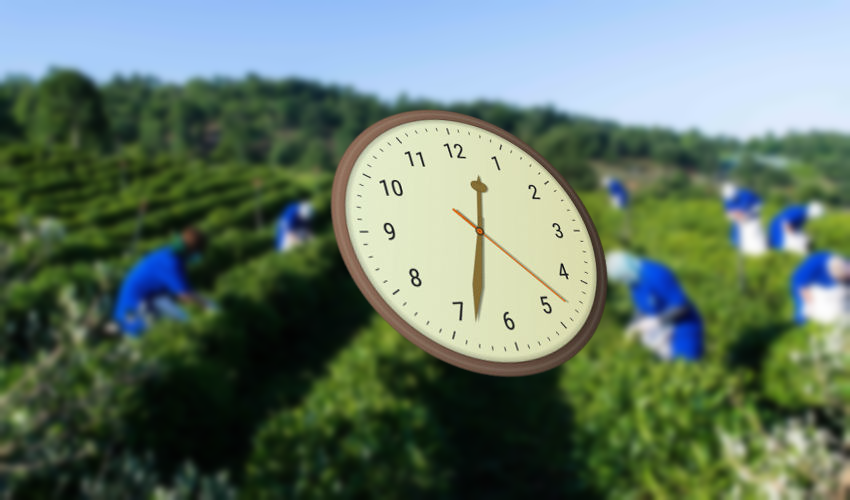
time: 12:33:23
